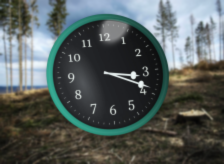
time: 3:19
